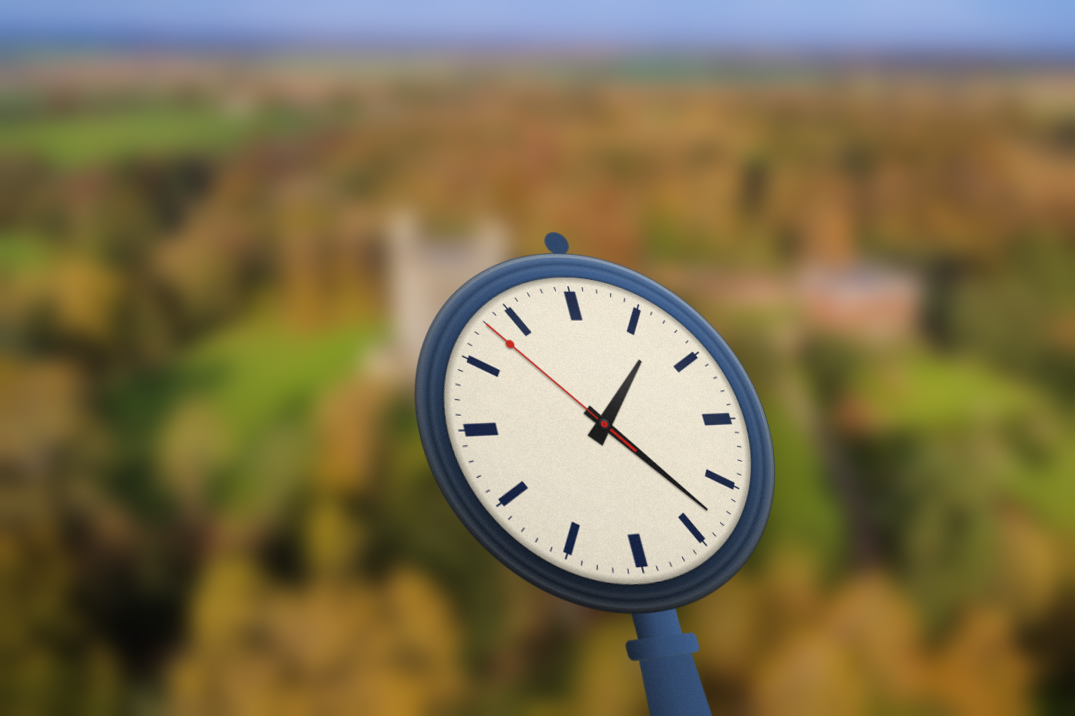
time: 1:22:53
